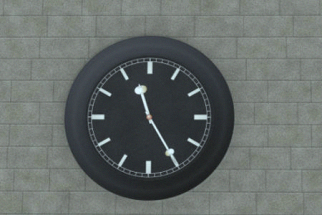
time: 11:25
